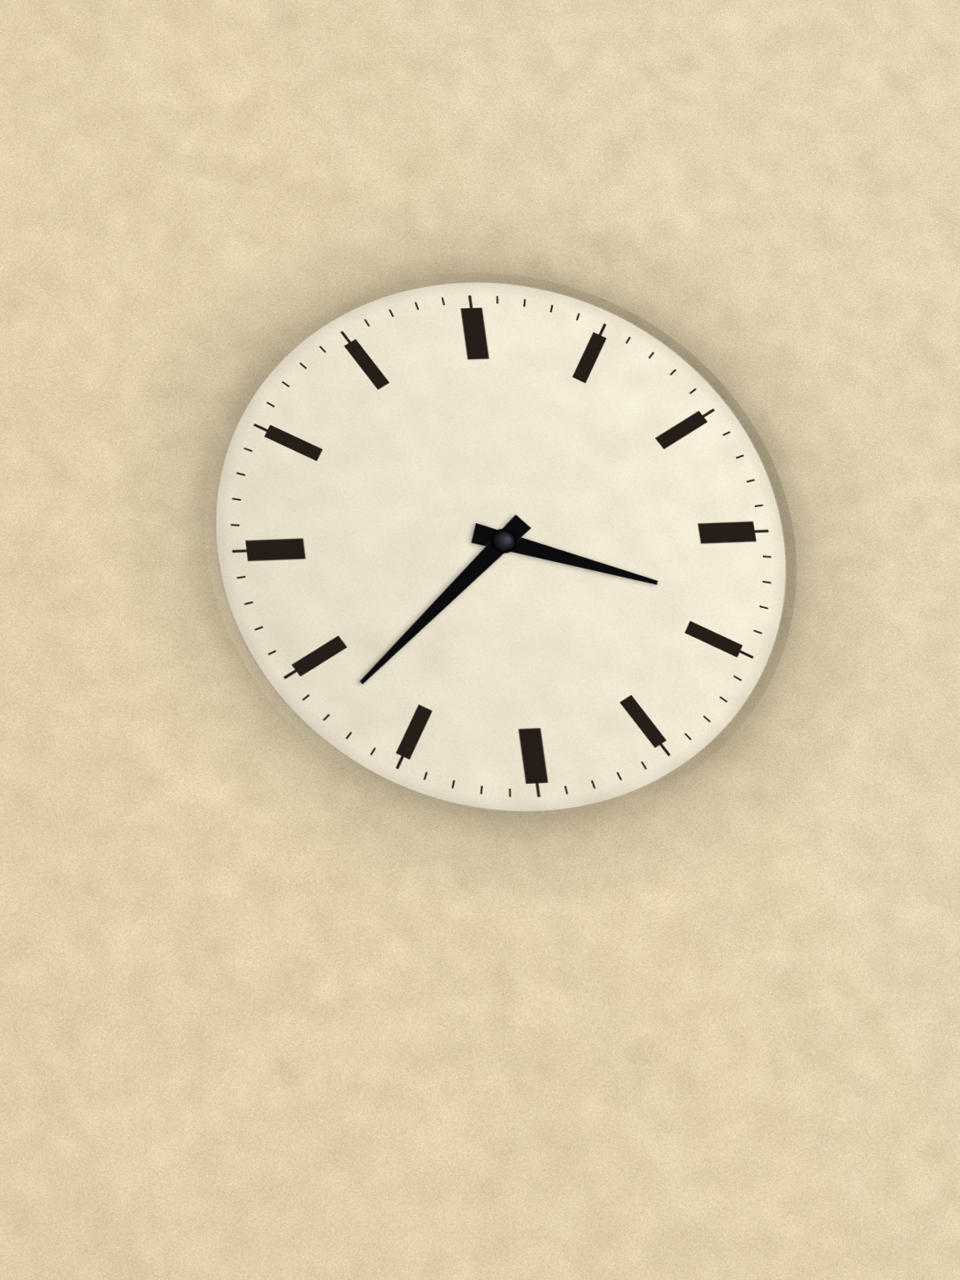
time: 3:38
